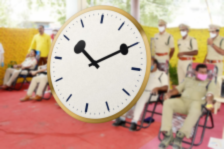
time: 10:10
